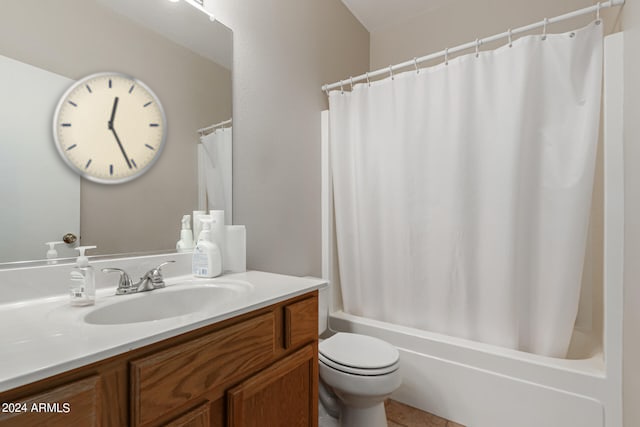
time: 12:26
